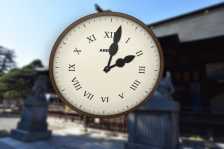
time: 2:02
